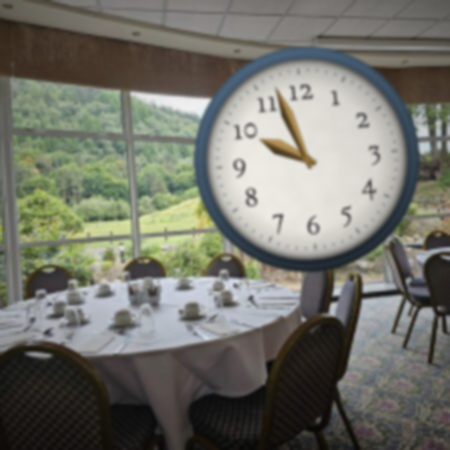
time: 9:57
